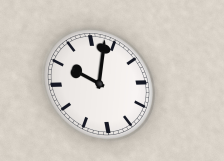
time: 10:03
